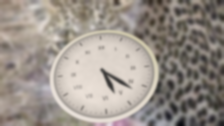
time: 5:22
